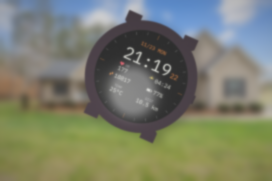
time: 21:19
